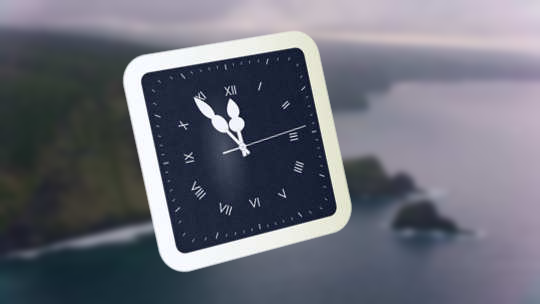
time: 11:54:14
